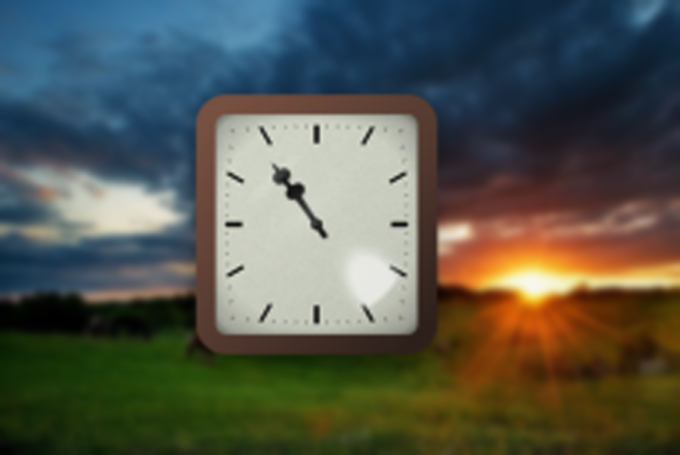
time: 10:54
